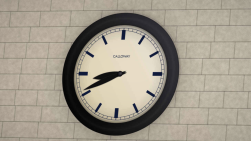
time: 8:41
